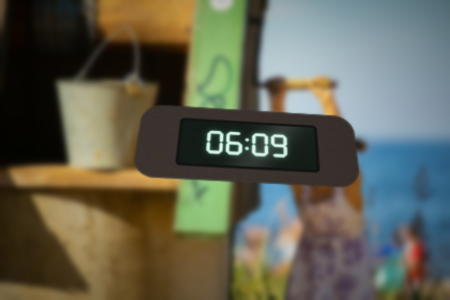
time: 6:09
